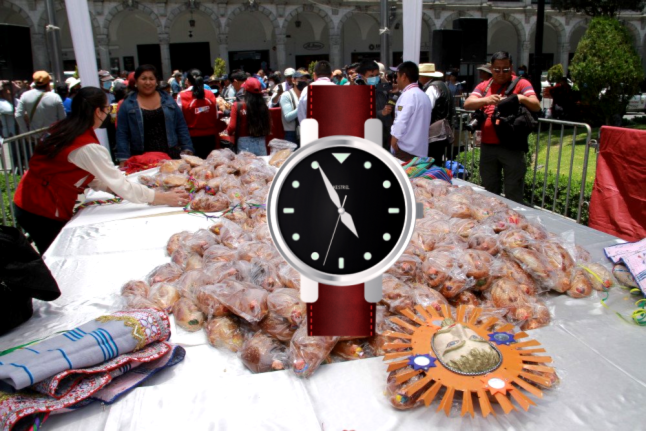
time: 4:55:33
